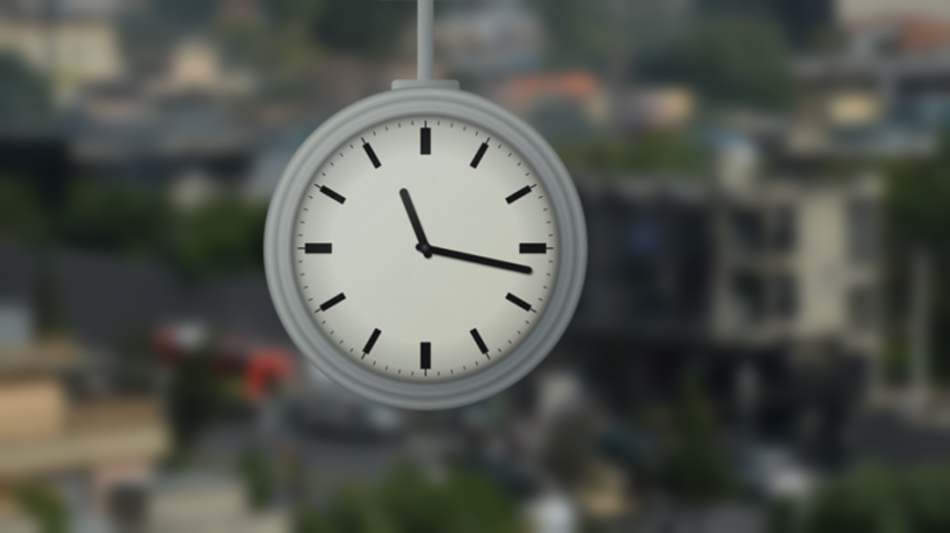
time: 11:17
